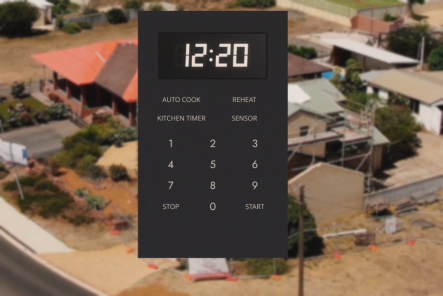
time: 12:20
